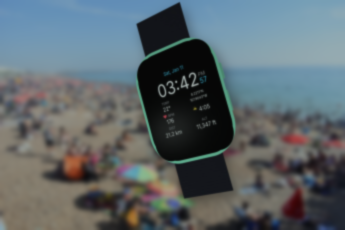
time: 3:42
